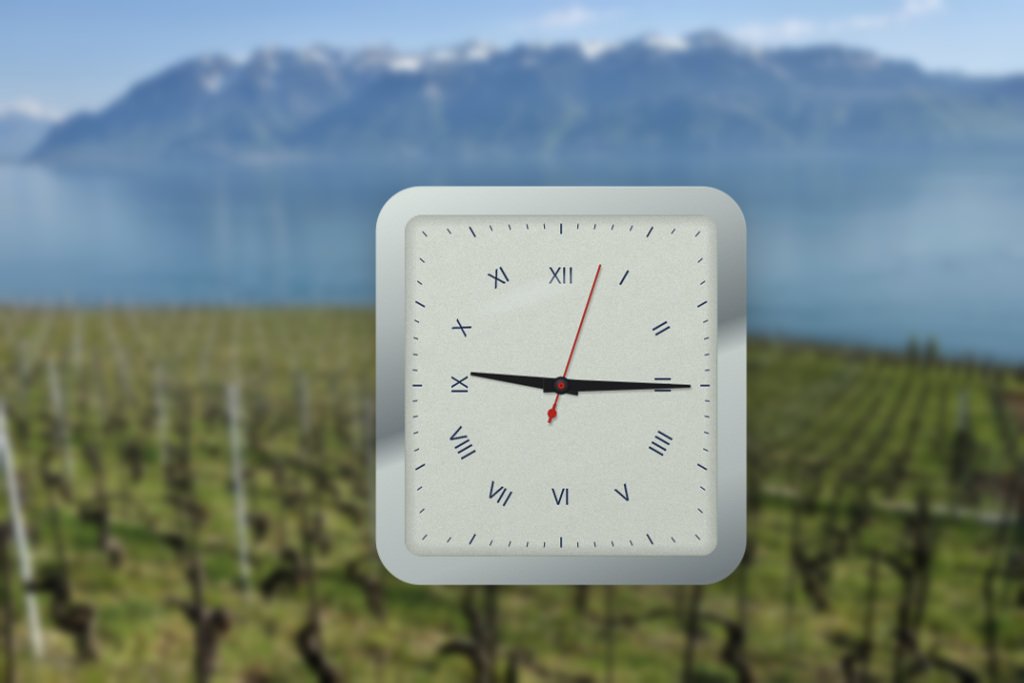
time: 9:15:03
